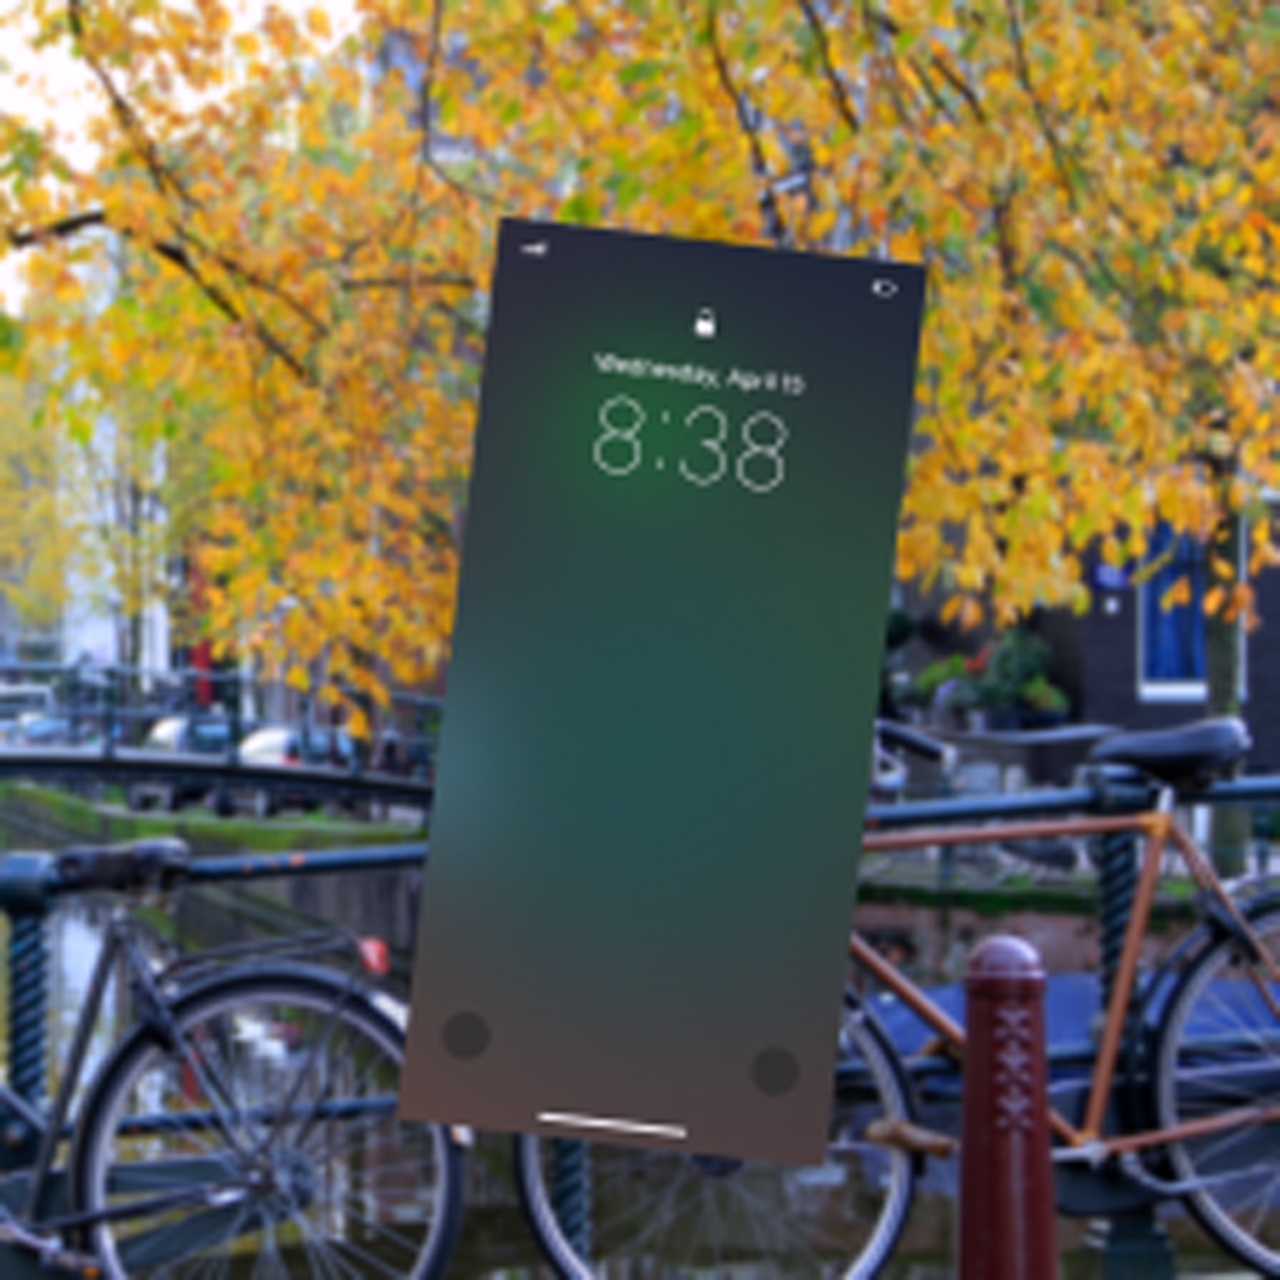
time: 8:38
